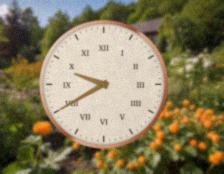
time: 9:40
